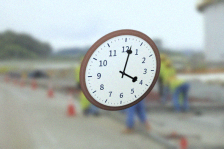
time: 4:02
